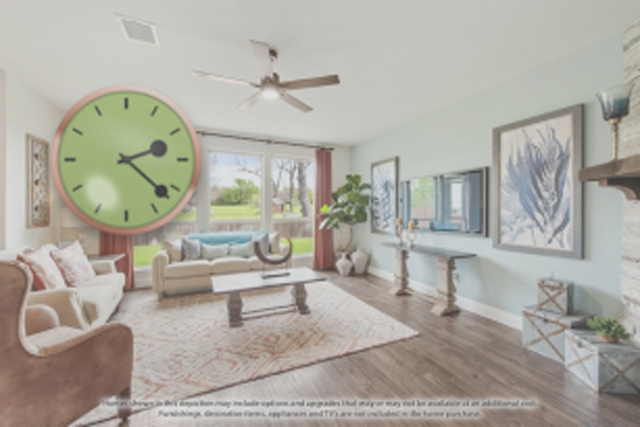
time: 2:22
